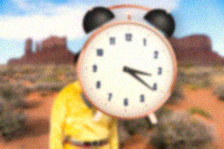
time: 3:21
